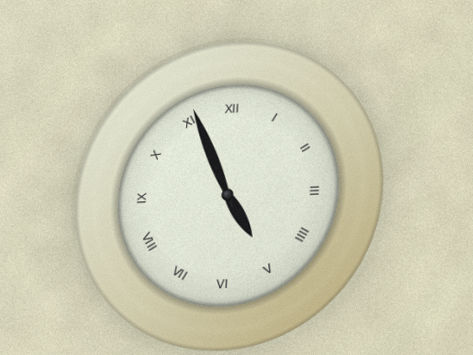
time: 4:56
